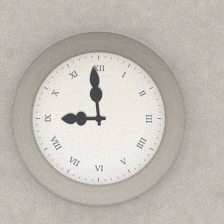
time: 8:59
